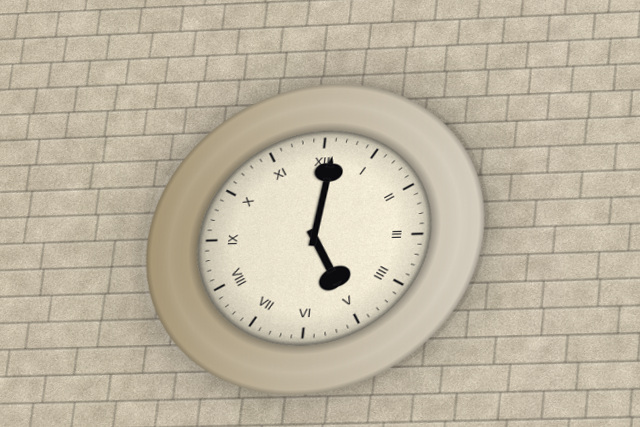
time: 5:01
